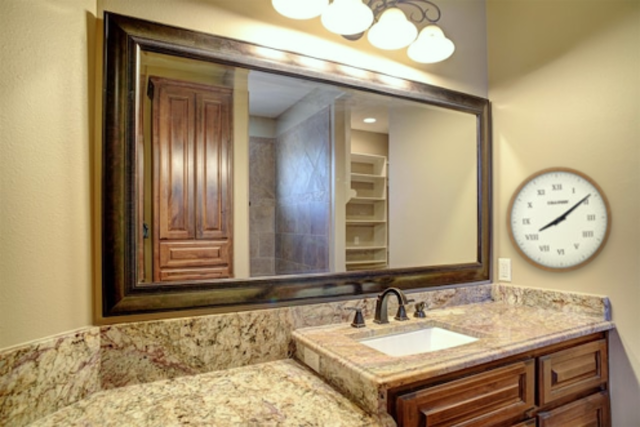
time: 8:09
